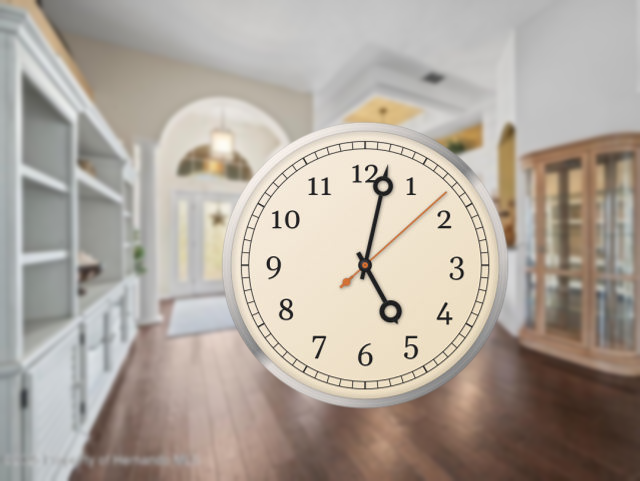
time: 5:02:08
